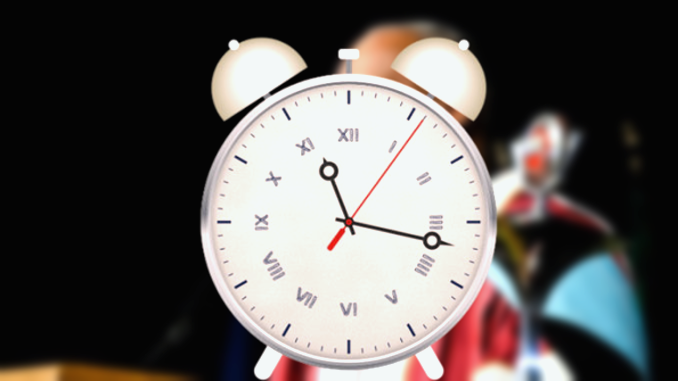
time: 11:17:06
